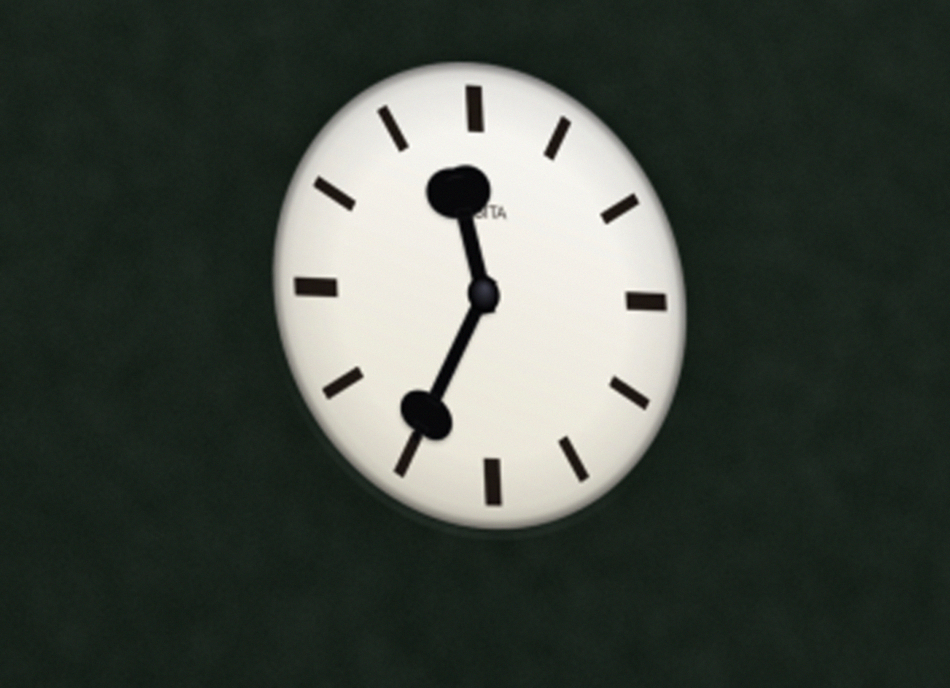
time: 11:35
